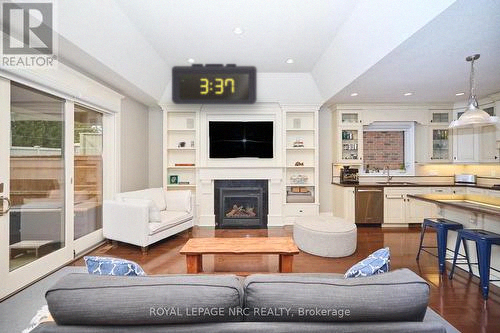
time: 3:37
